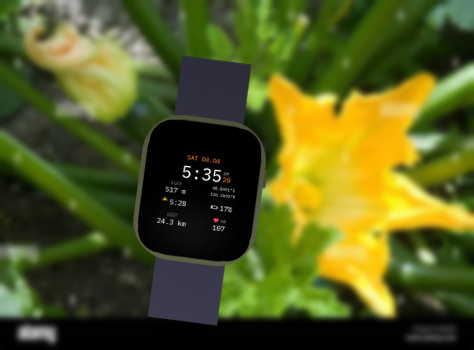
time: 5:35
